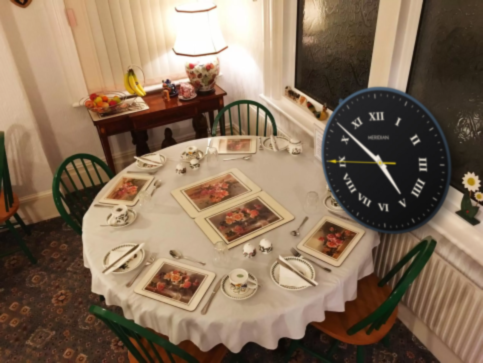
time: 4:51:45
